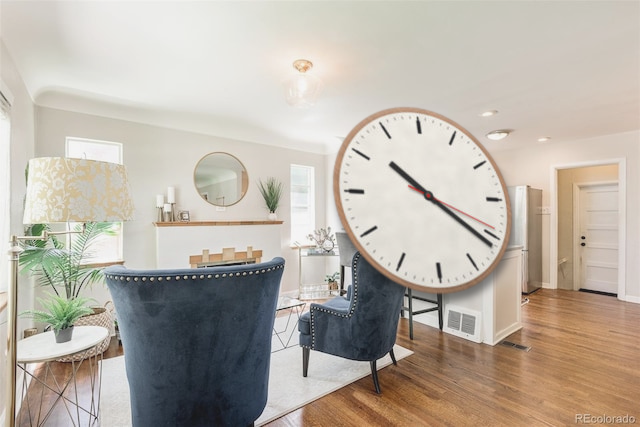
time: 10:21:19
